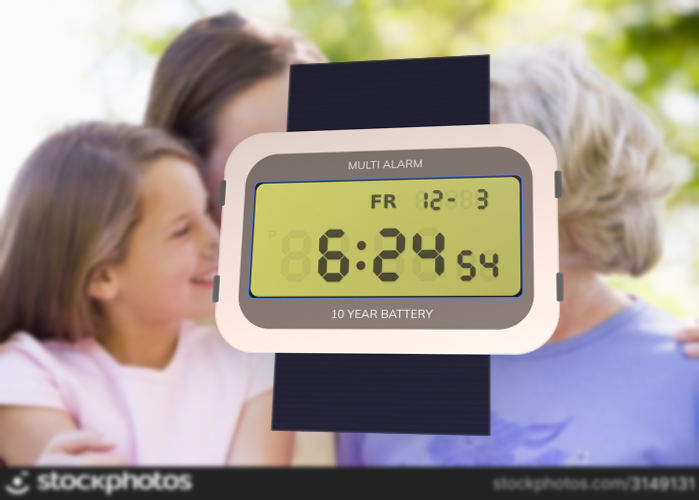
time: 6:24:54
